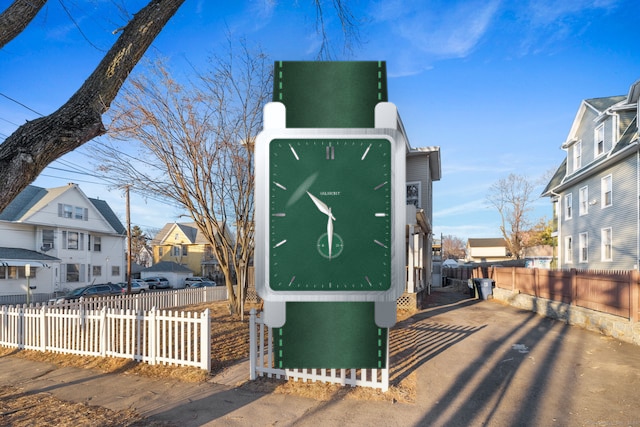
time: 10:30
